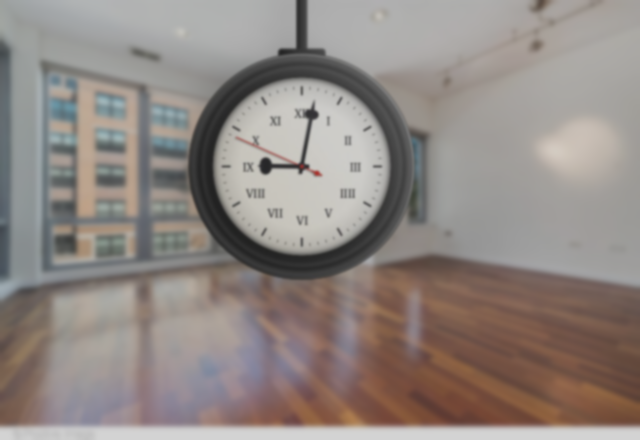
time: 9:01:49
